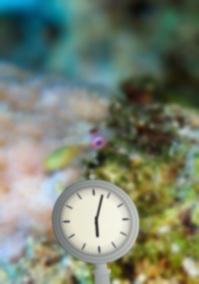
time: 6:03
